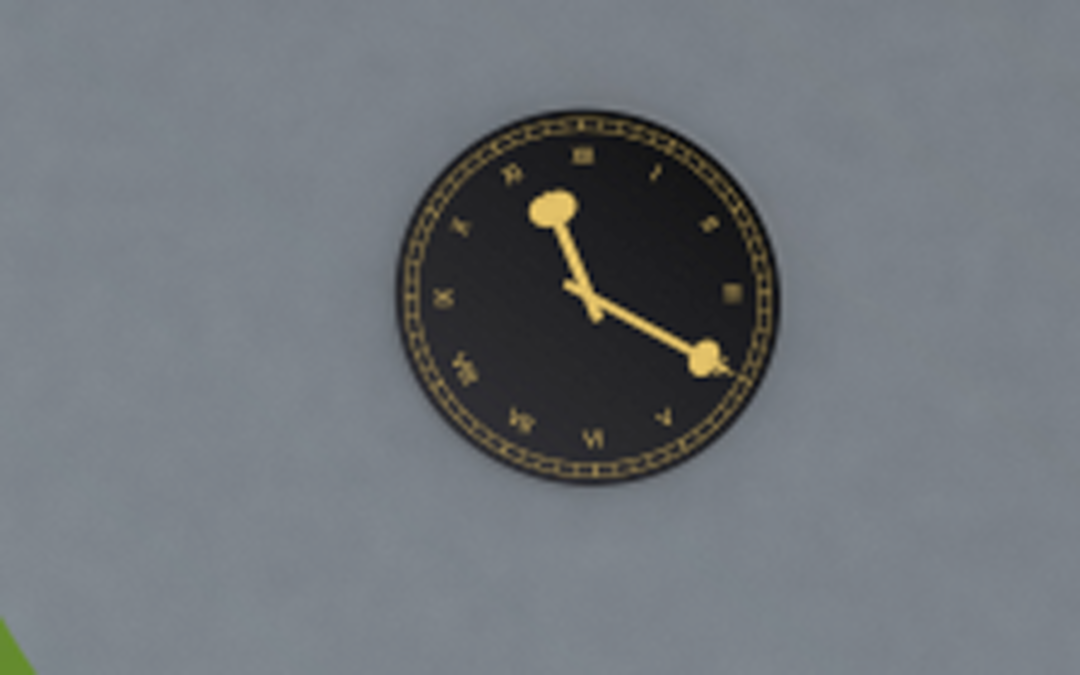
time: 11:20
